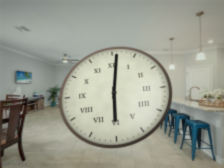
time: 6:01
